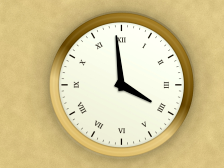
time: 3:59
